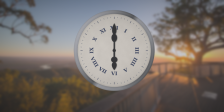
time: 6:00
